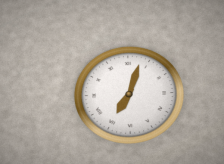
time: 7:03
